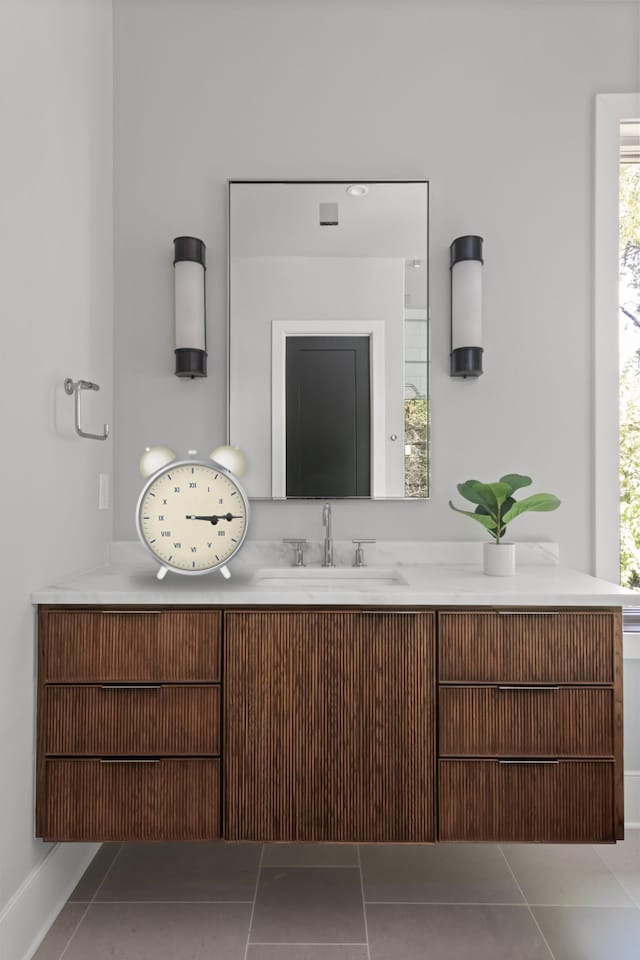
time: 3:15
